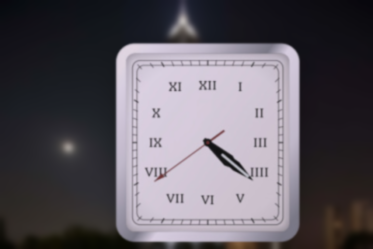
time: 4:21:39
